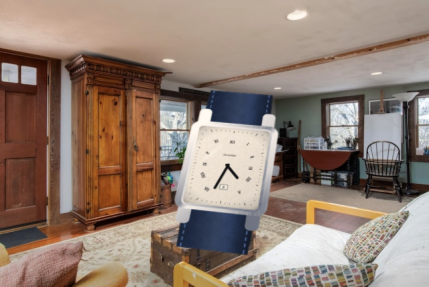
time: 4:33
